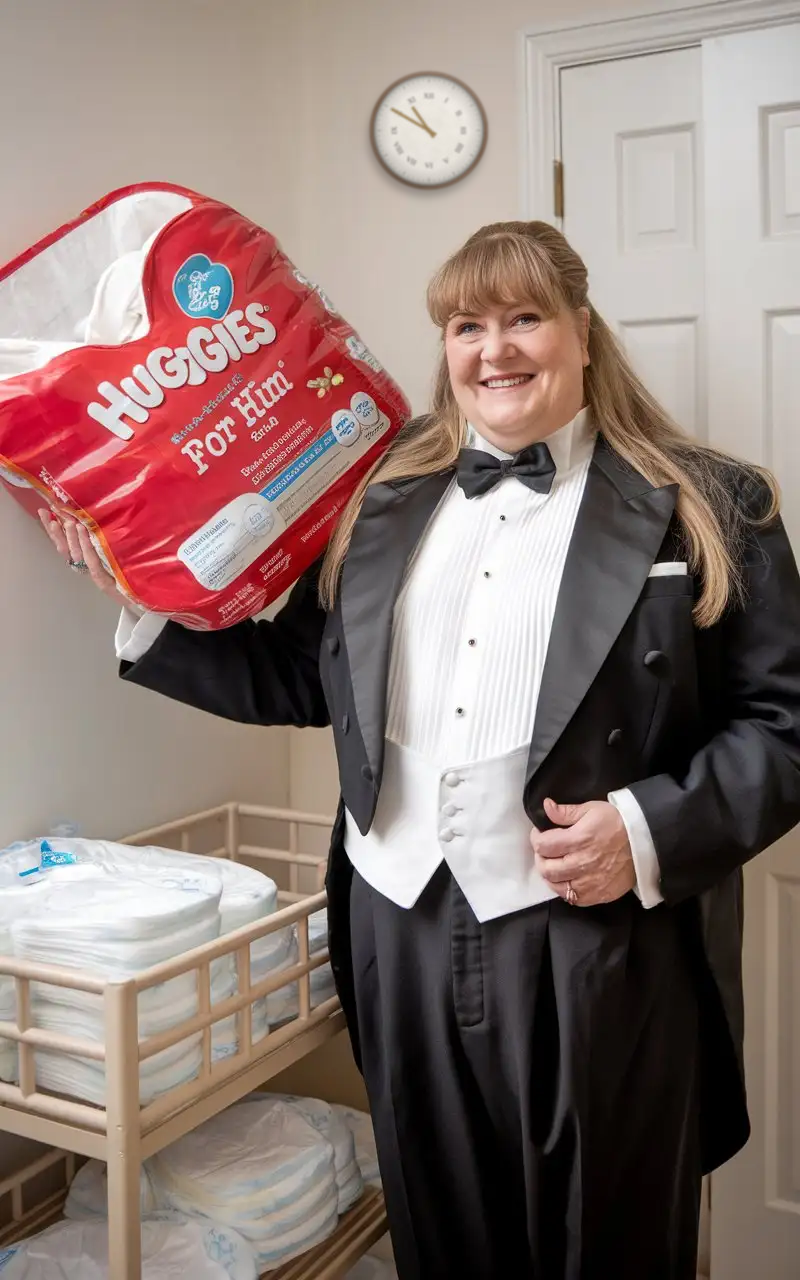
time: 10:50
